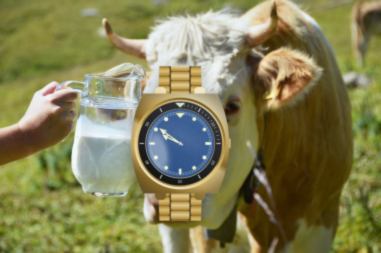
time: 9:51
